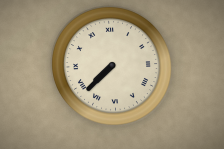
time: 7:38
